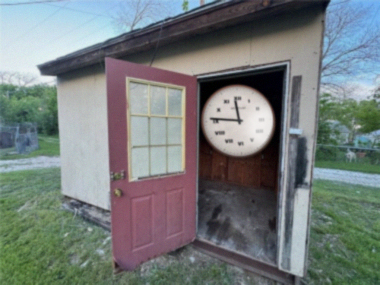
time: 11:46
